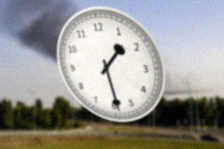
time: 1:29
